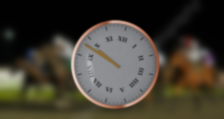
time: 9:48
